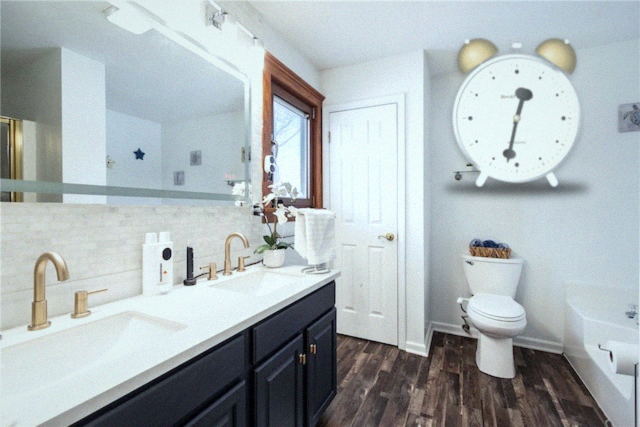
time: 12:32
